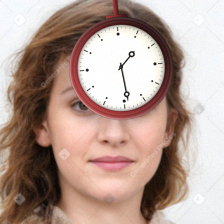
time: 1:29
